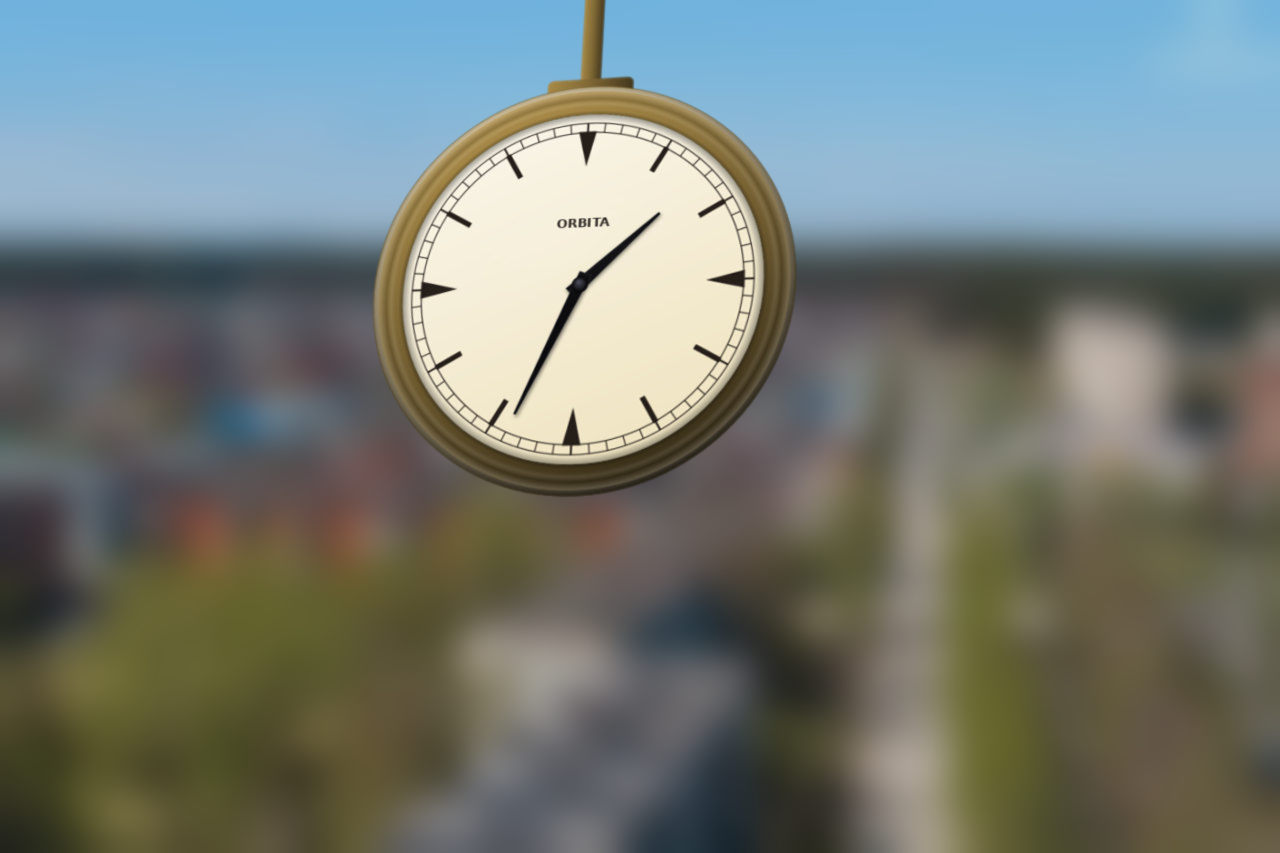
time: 1:34
